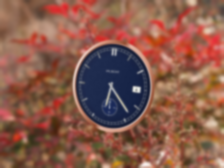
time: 6:23
